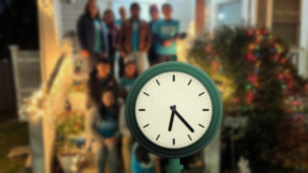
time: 6:23
